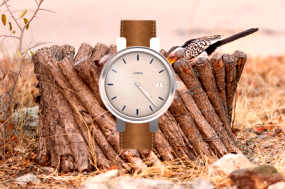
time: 4:23
